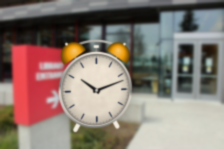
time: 10:12
